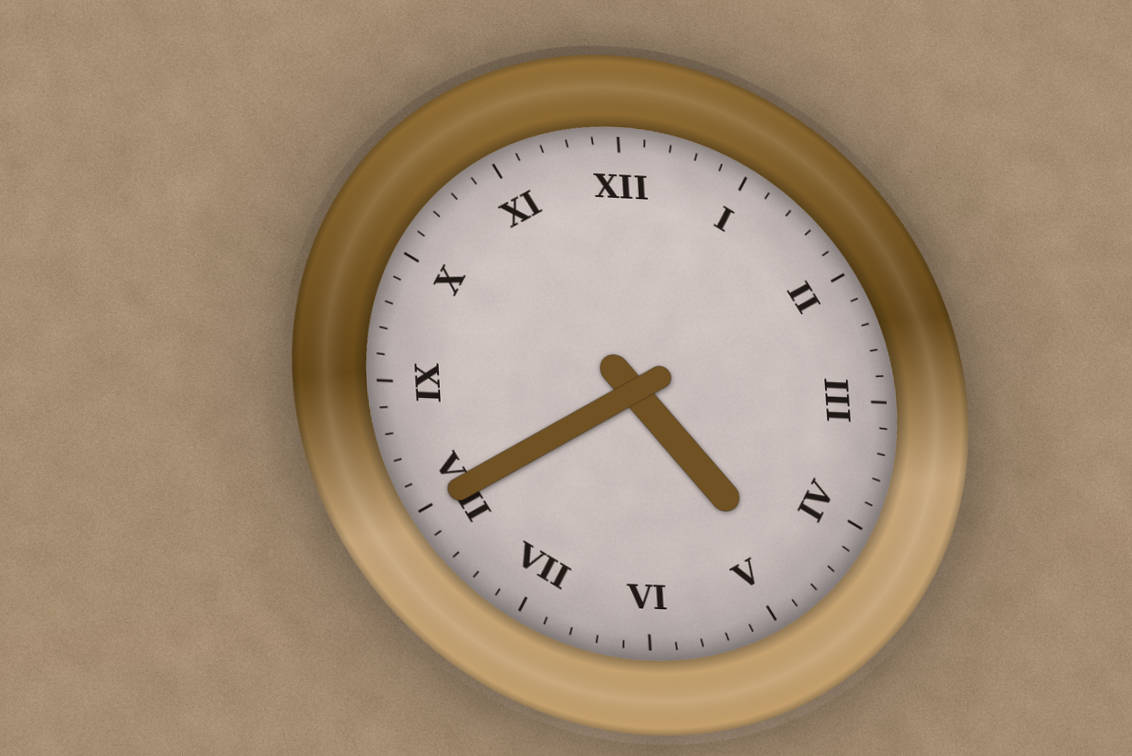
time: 4:40
